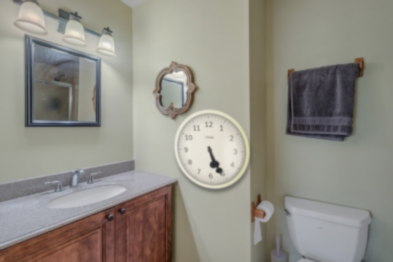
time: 5:26
